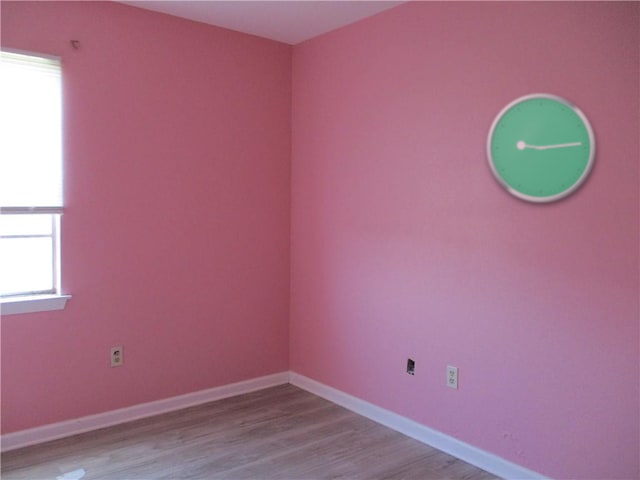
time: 9:14
